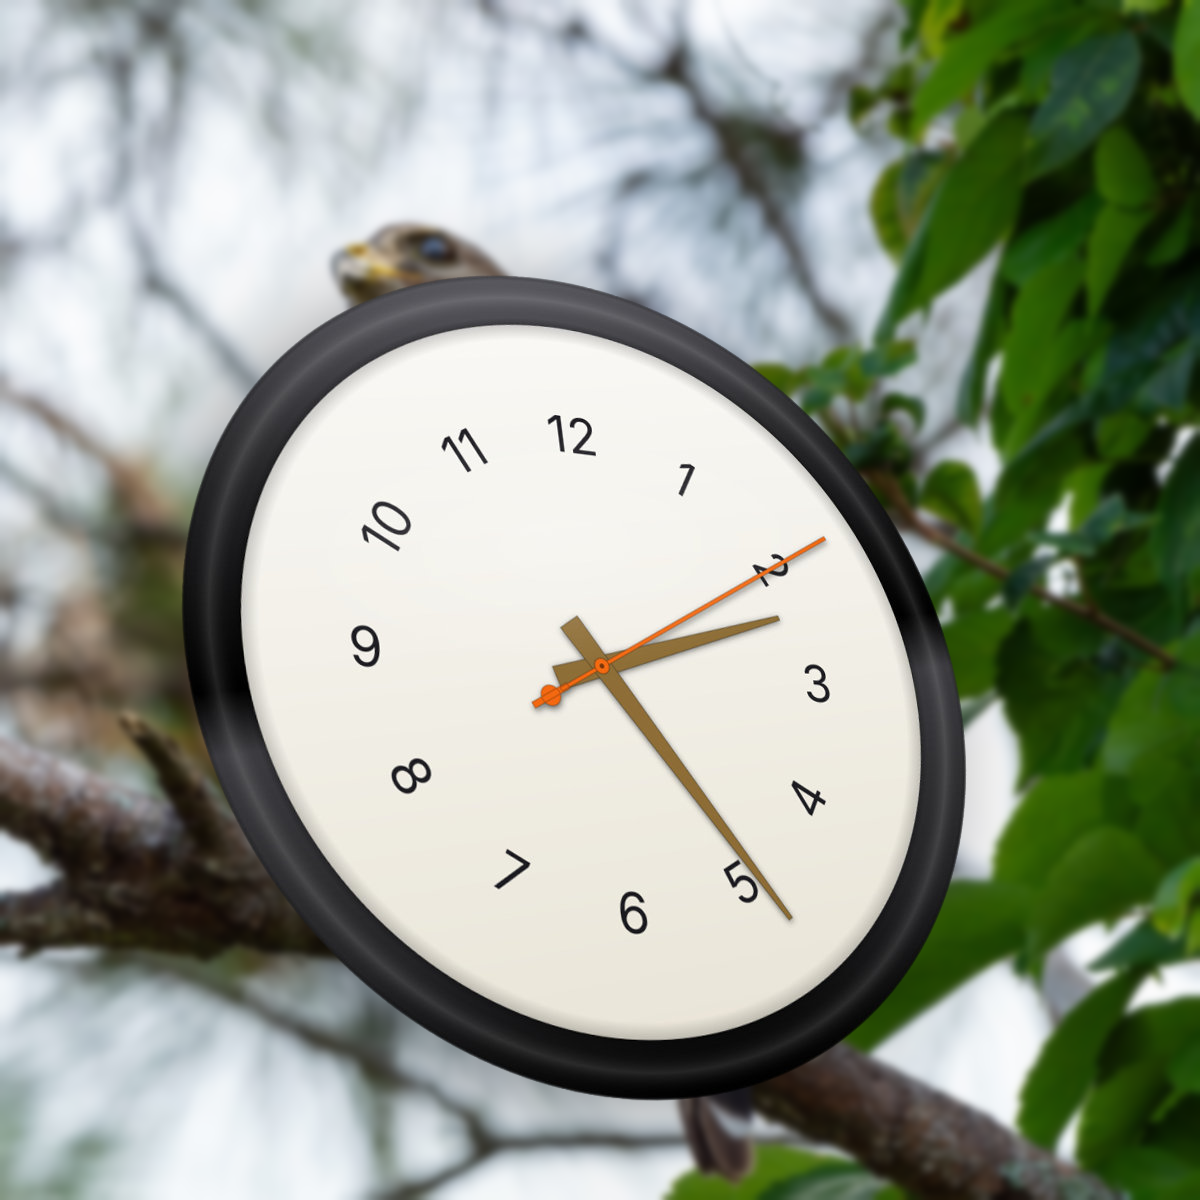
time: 2:24:10
